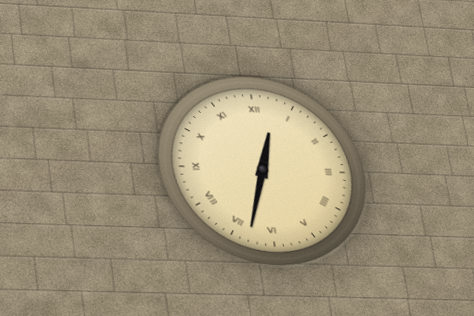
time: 12:33
